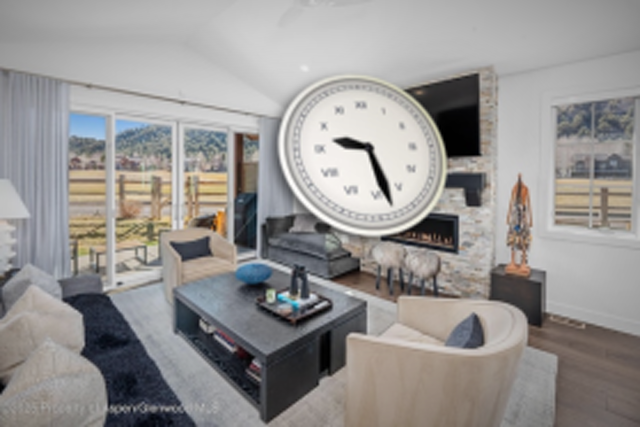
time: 9:28
